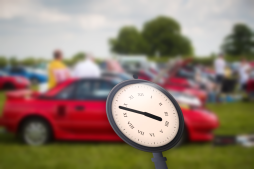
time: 3:48
